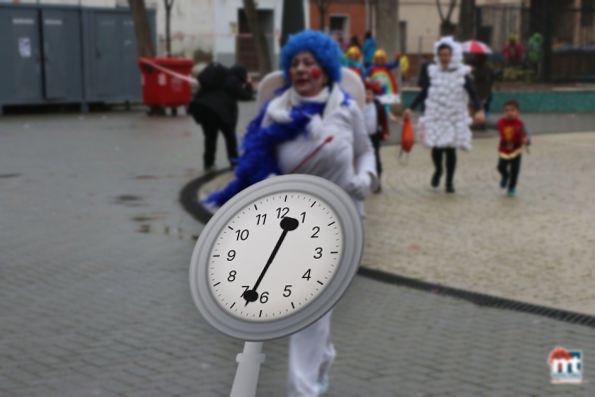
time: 12:33
